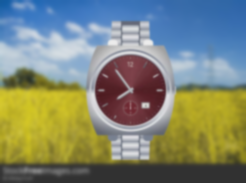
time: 7:54
